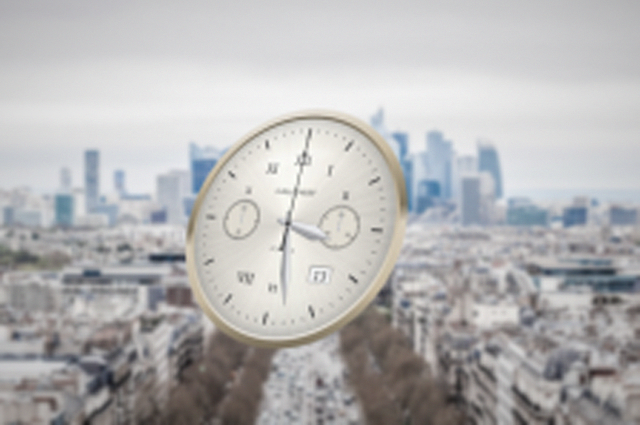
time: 3:28
